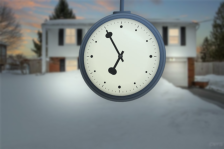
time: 6:55
